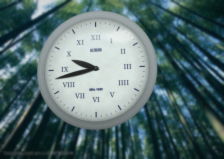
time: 9:43
